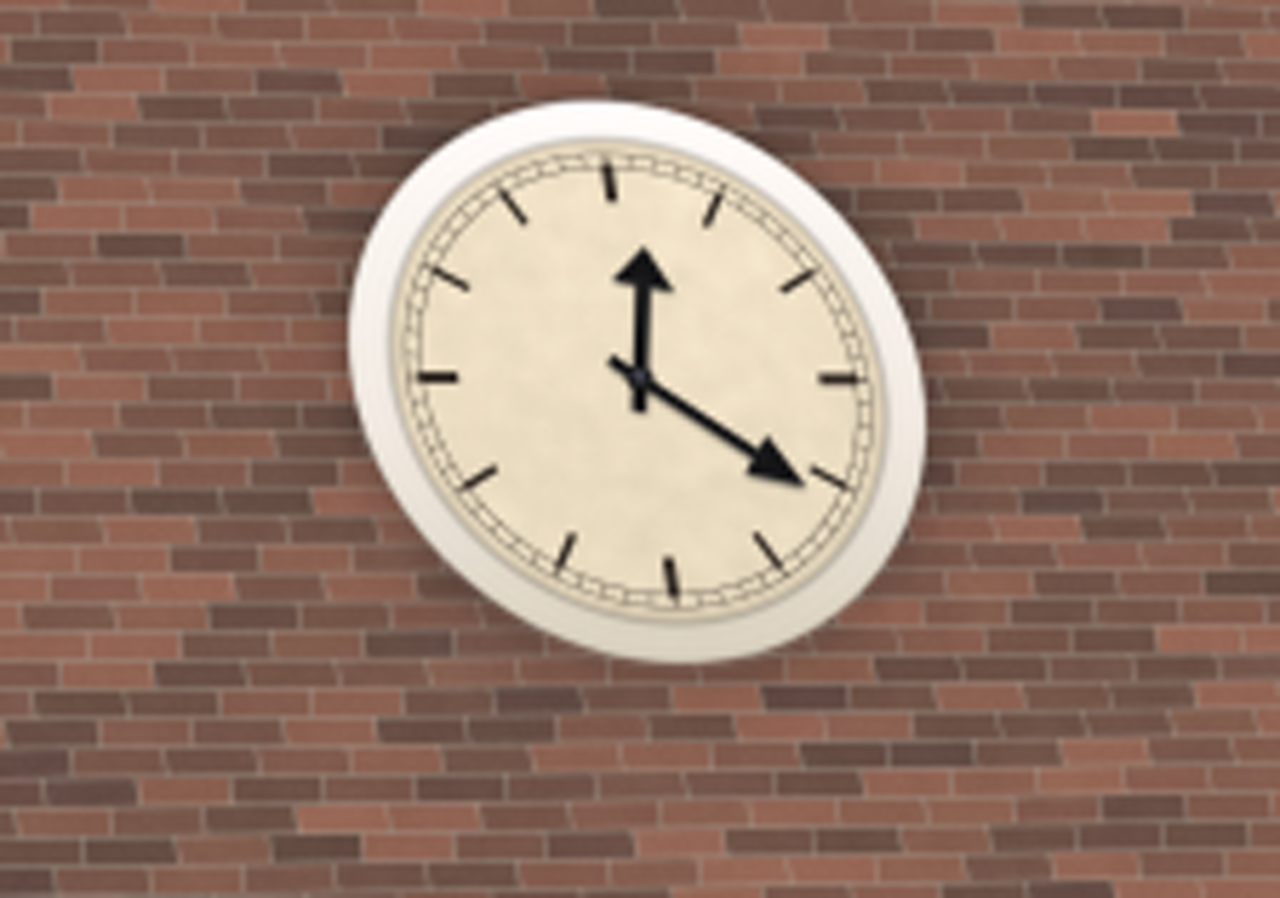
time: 12:21
